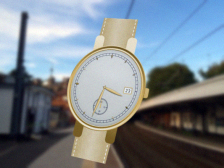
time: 3:32
